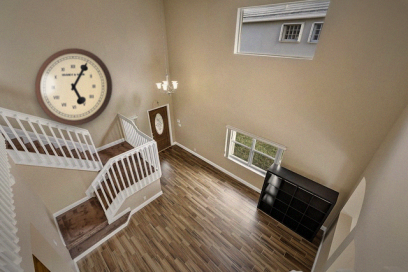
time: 5:05
